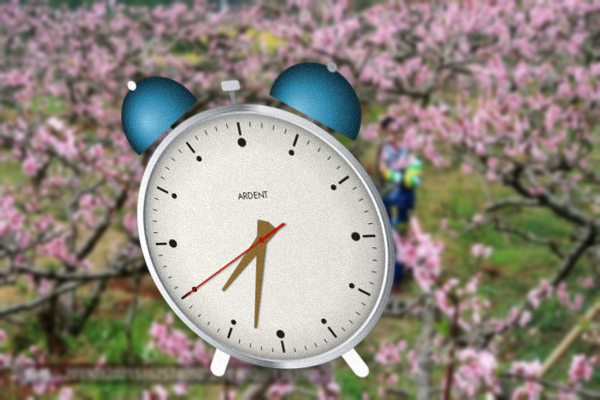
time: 7:32:40
